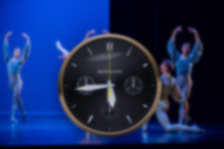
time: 5:44
